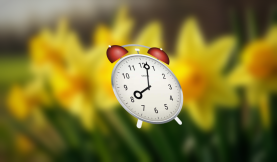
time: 8:02
